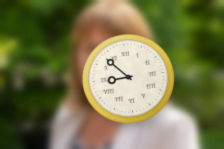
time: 8:53
